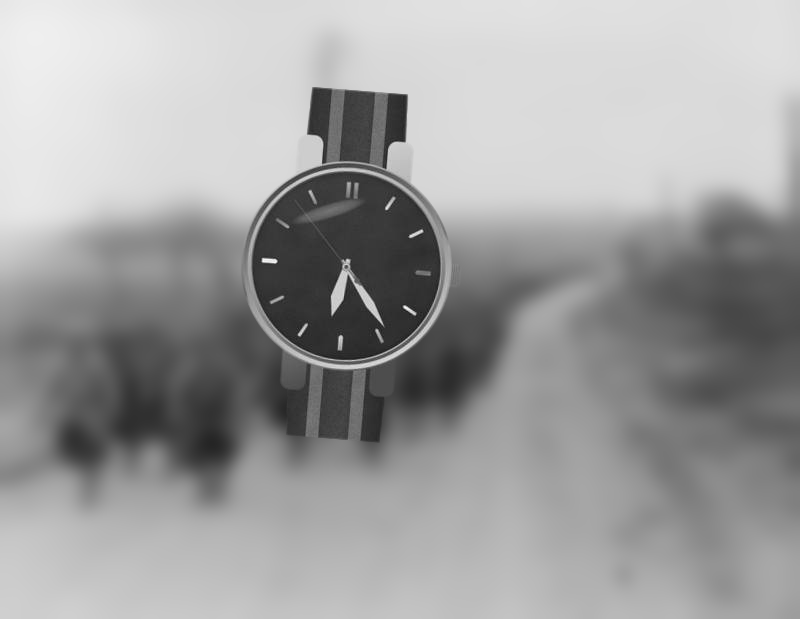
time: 6:23:53
